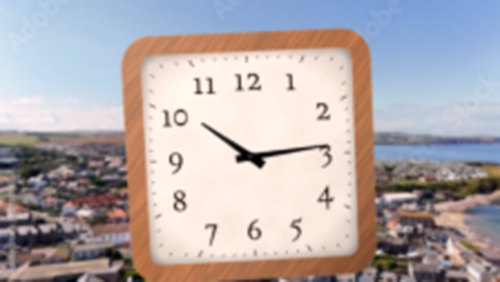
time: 10:14
